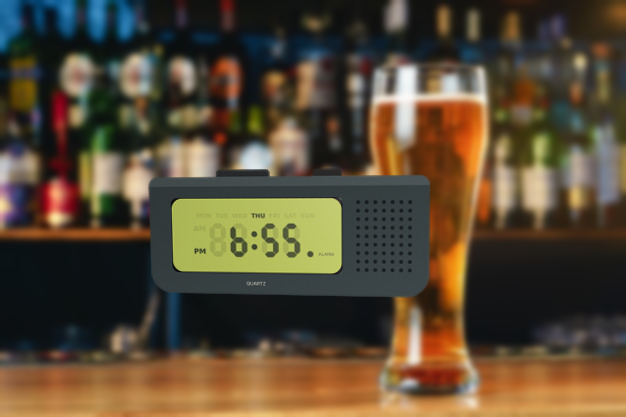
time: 6:55
